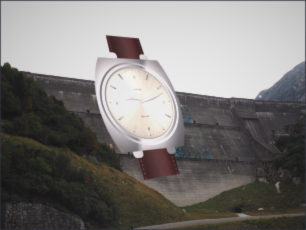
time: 9:12
